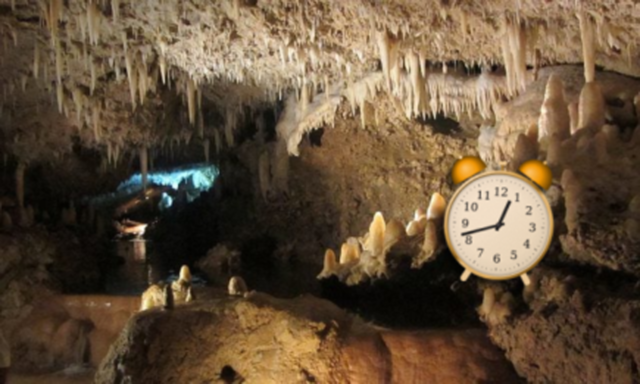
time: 12:42
